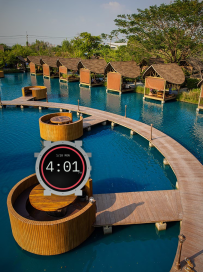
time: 4:01
